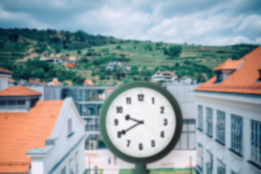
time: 9:40
